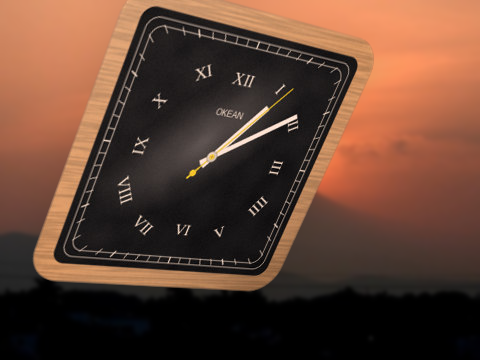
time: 1:09:06
